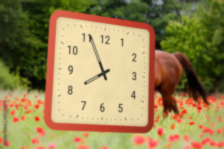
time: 7:56
